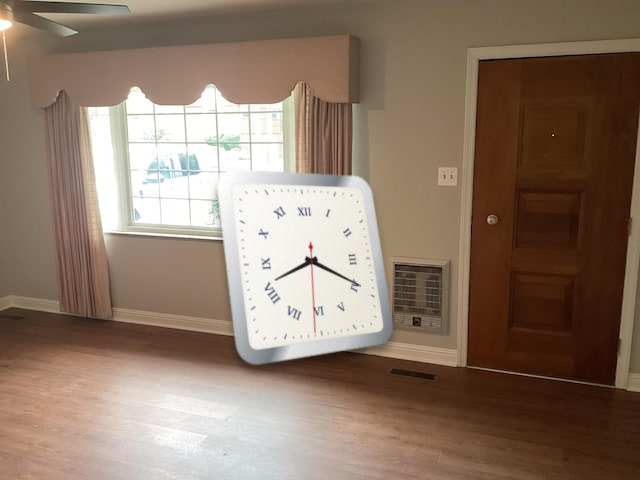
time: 8:19:31
